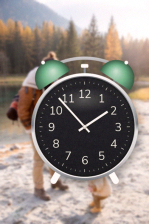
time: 1:53
